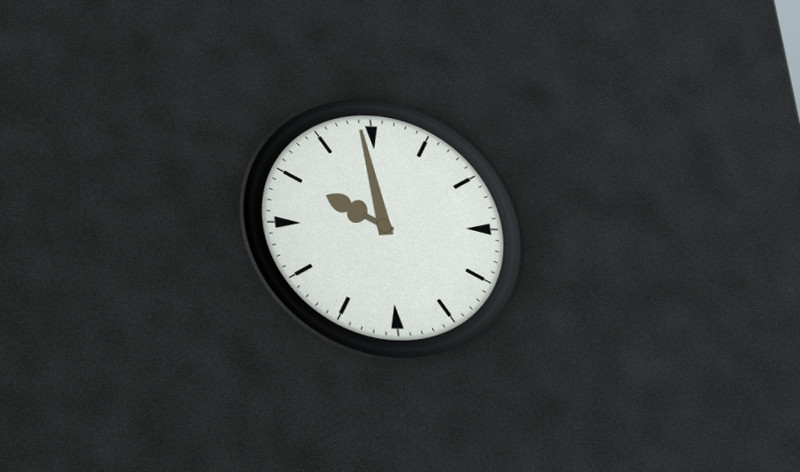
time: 9:59
